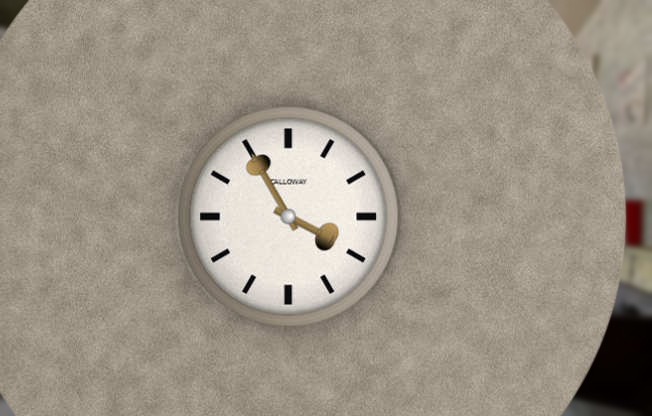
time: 3:55
